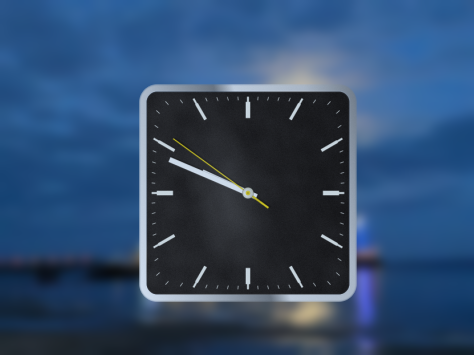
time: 9:48:51
